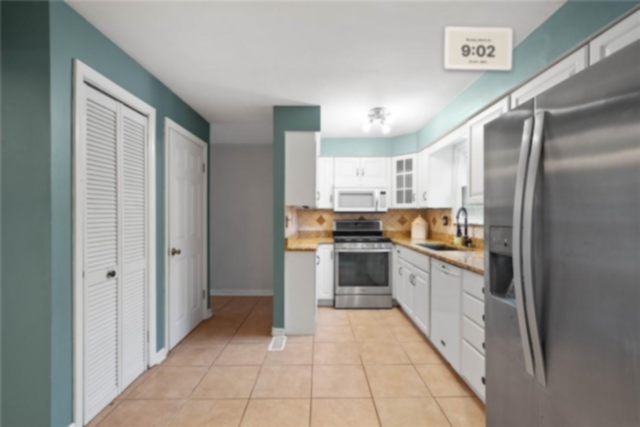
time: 9:02
